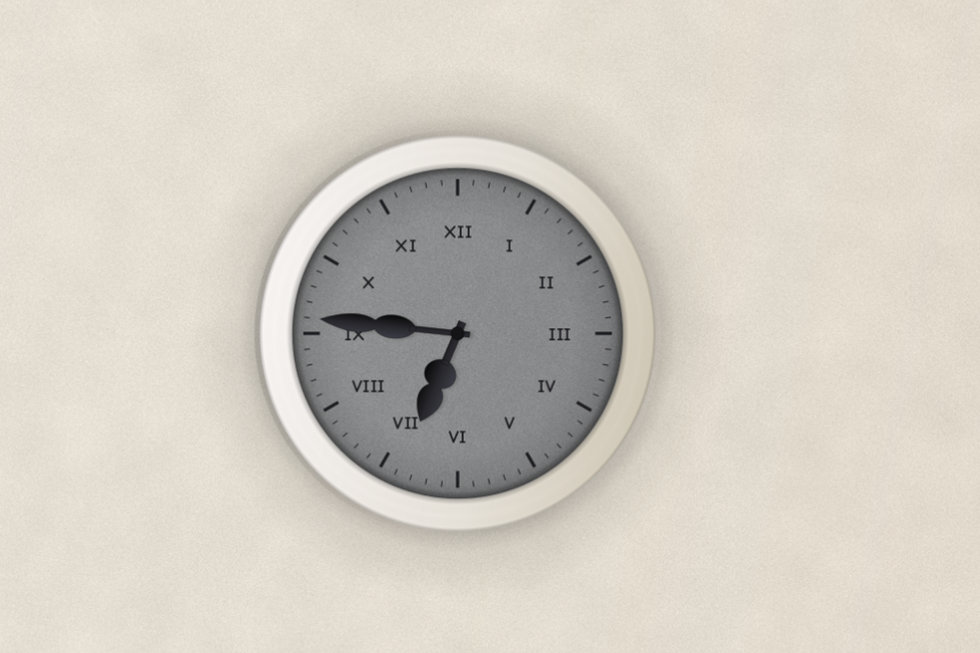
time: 6:46
